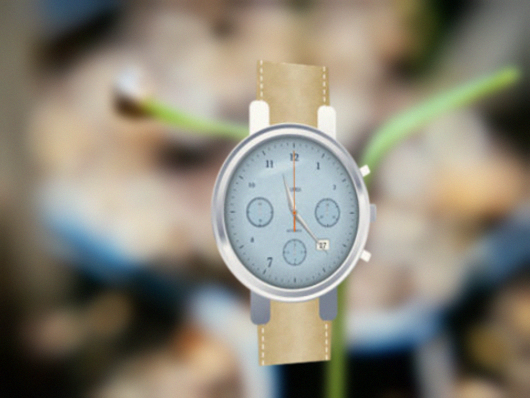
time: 11:23
